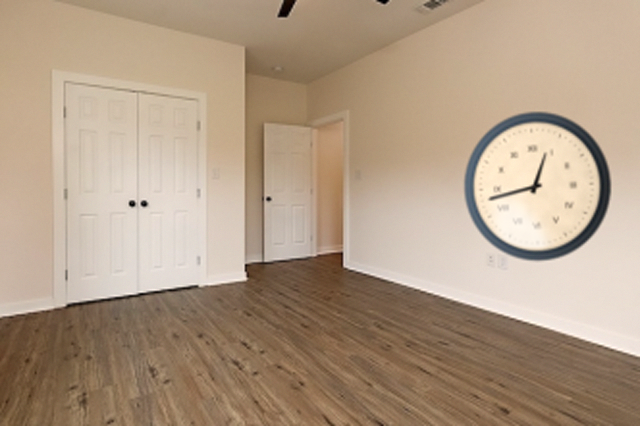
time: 12:43
